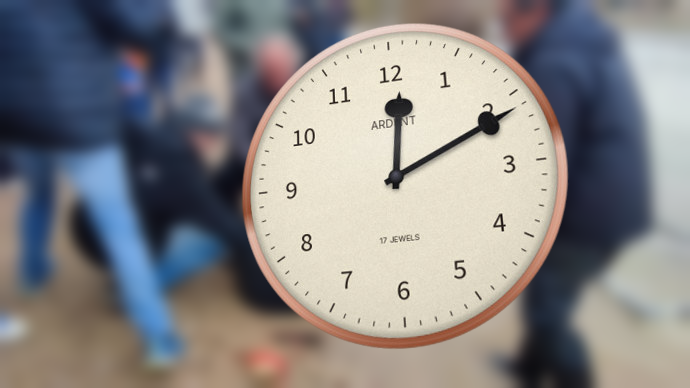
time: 12:11
